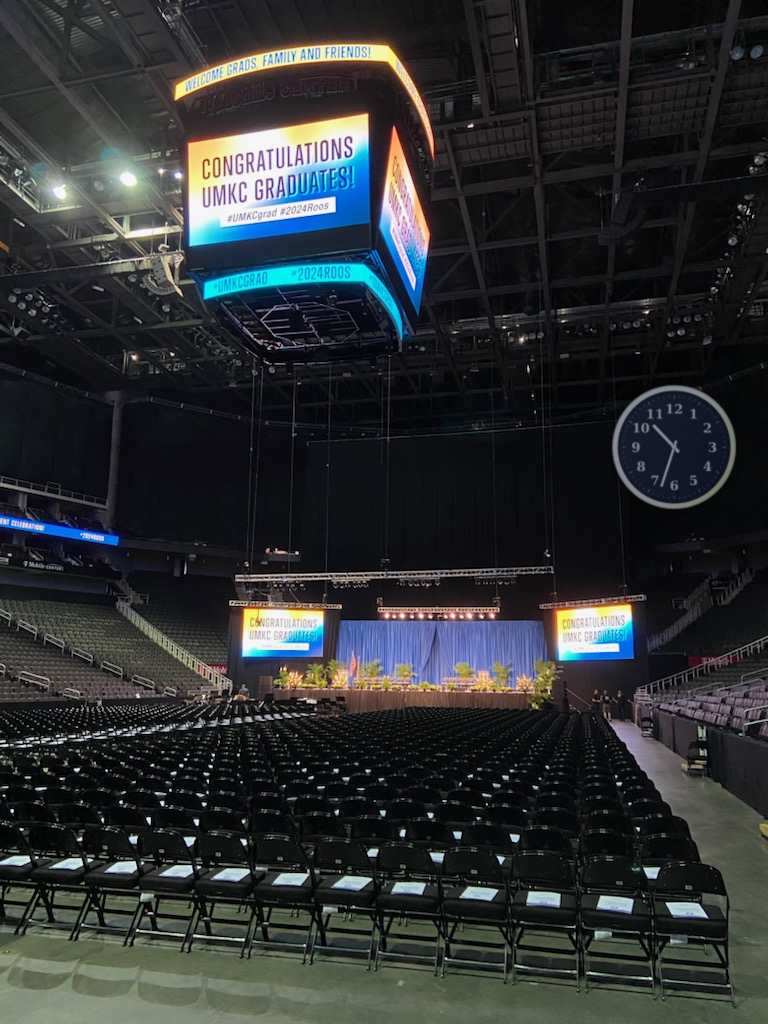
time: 10:33
